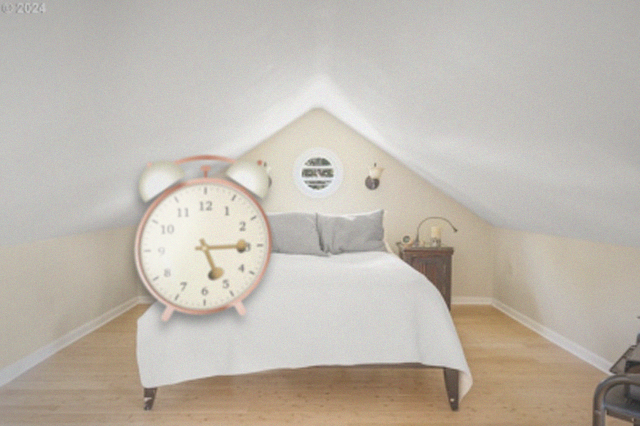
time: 5:15
